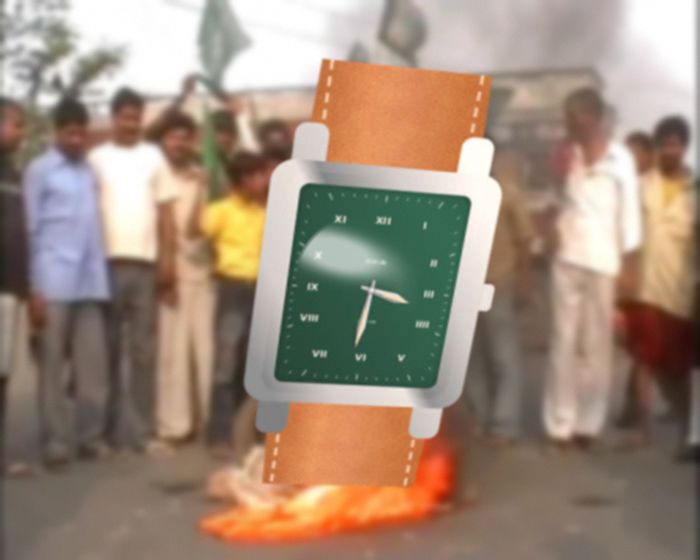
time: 3:31
